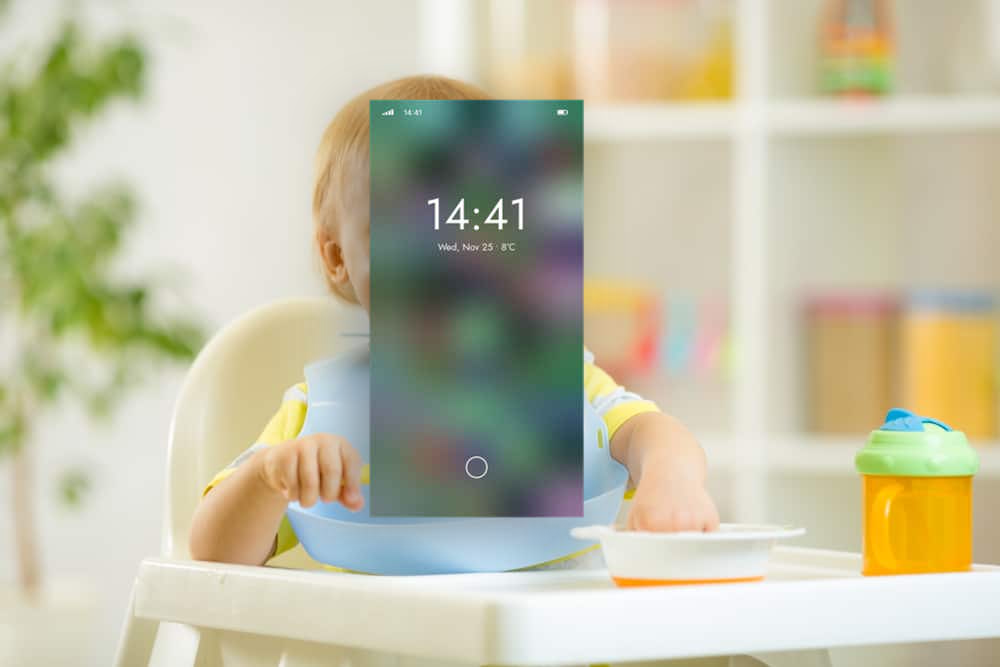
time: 14:41
